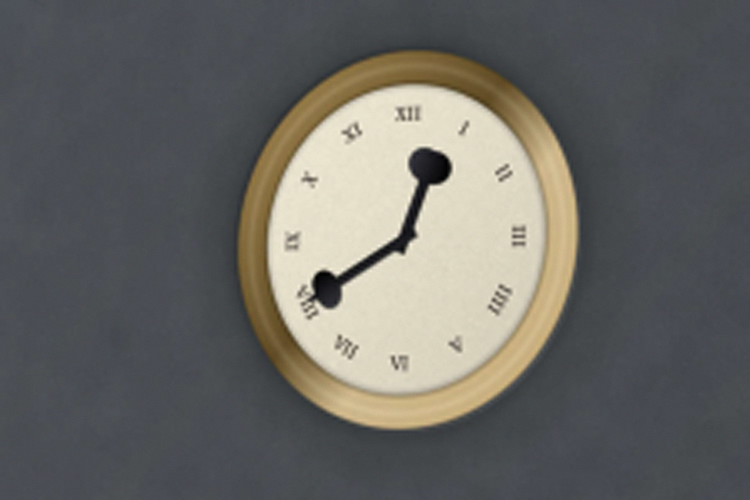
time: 12:40
